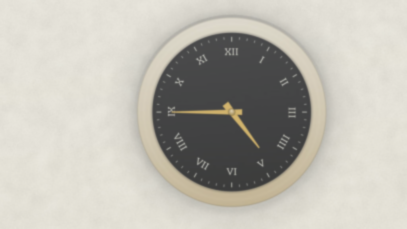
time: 4:45
